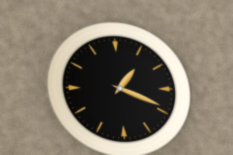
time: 1:19
